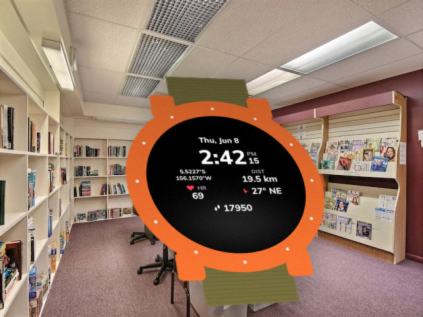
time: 2:42:15
